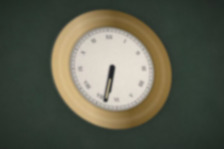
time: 6:33
